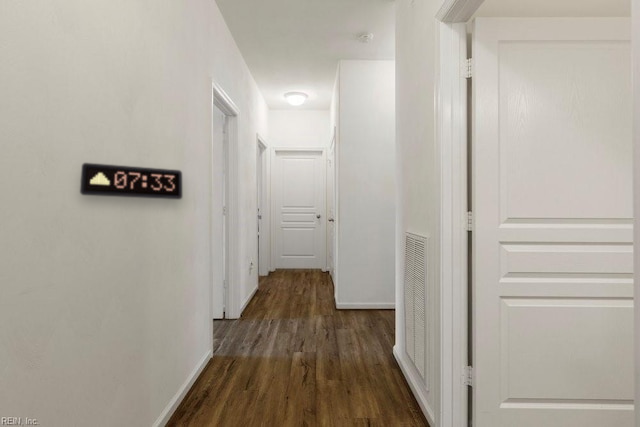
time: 7:33
